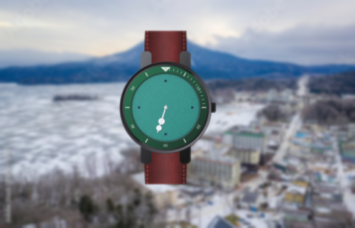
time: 6:33
